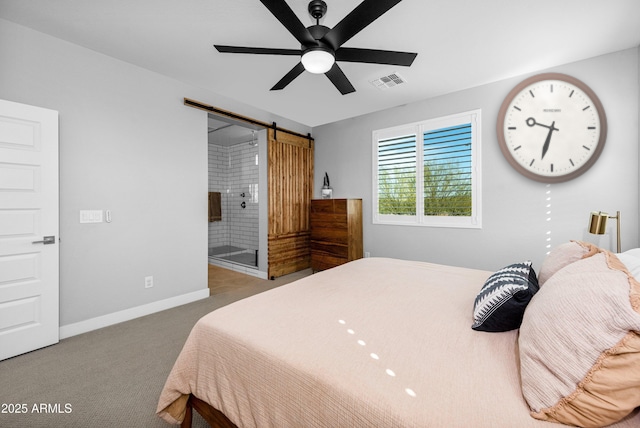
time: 9:33
